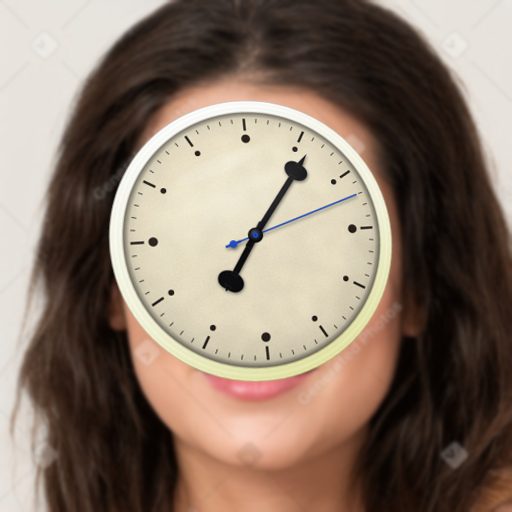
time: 7:06:12
